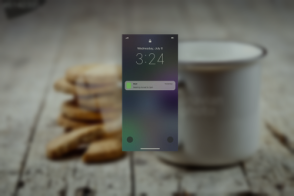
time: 3:24
